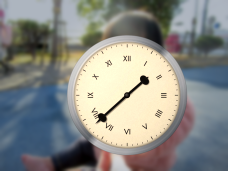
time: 1:38
